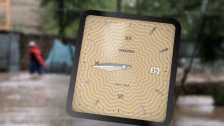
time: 8:44
